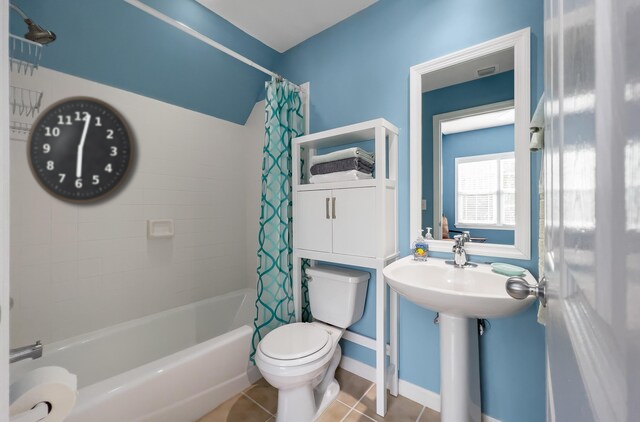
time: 6:02
